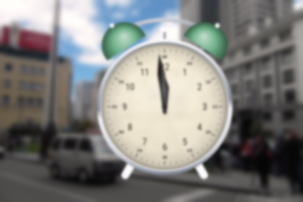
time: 11:59
